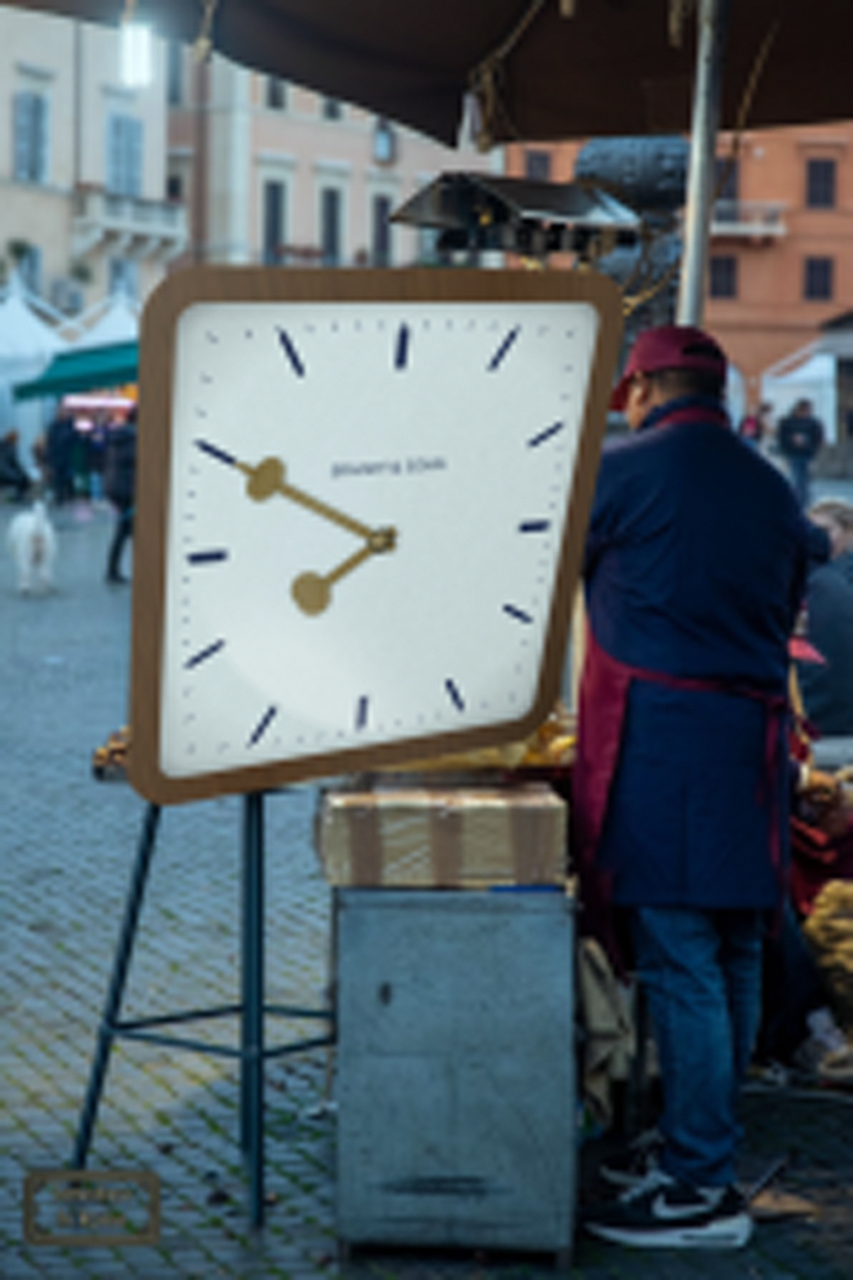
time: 7:50
